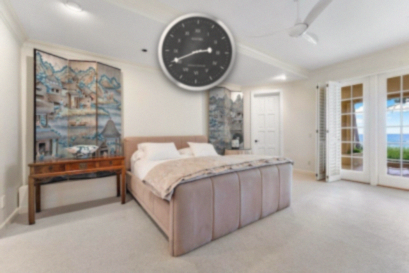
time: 2:41
